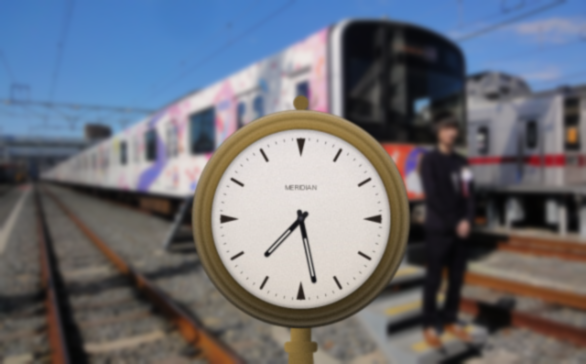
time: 7:28
